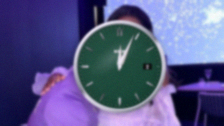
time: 12:04
